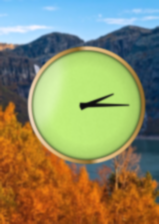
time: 2:15
